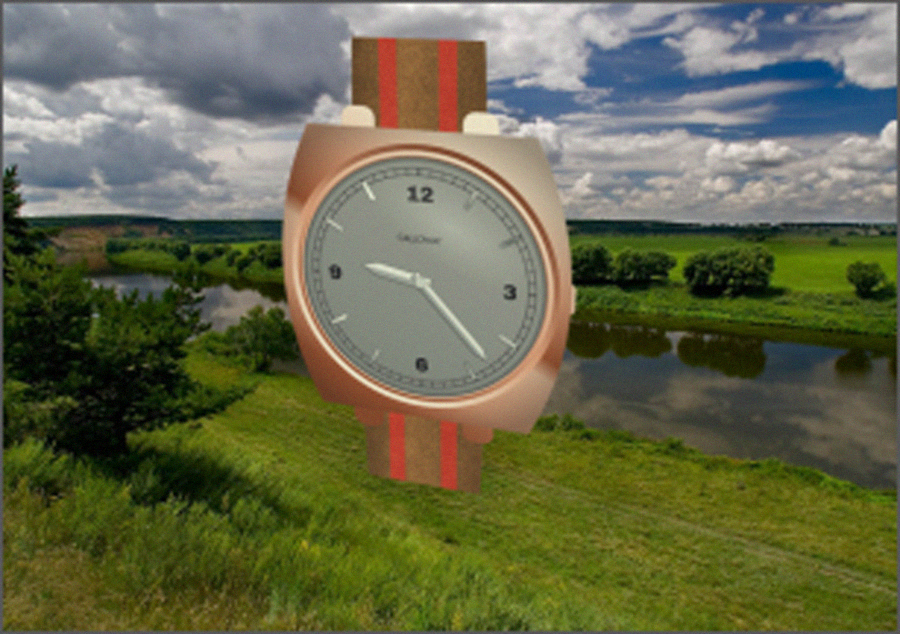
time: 9:23
